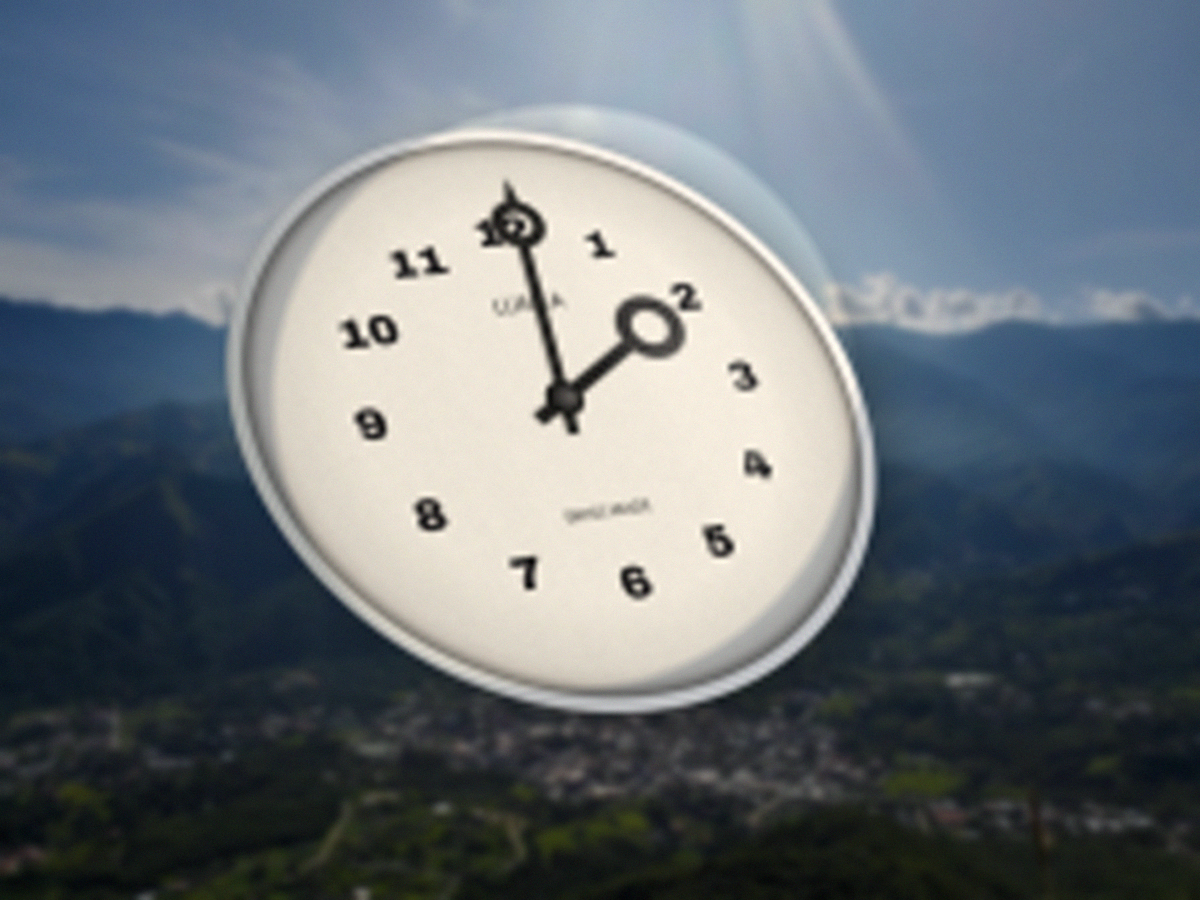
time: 2:01
